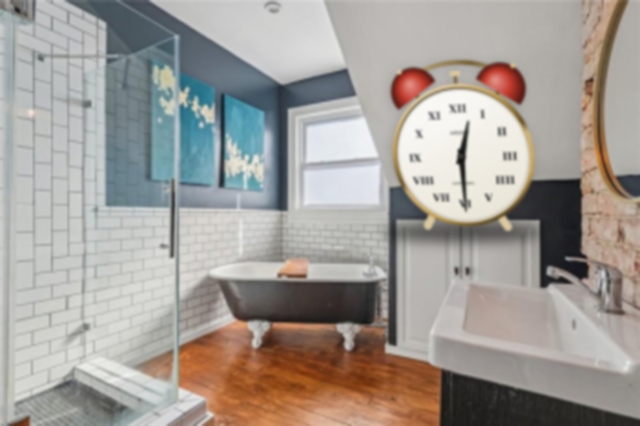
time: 12:30
